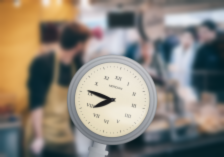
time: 7:46
